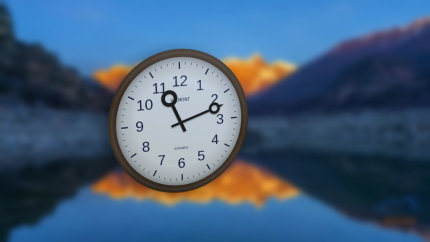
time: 11:12
